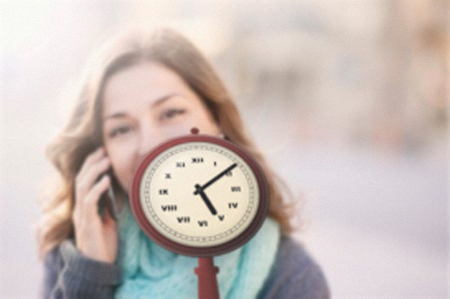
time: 5:09
